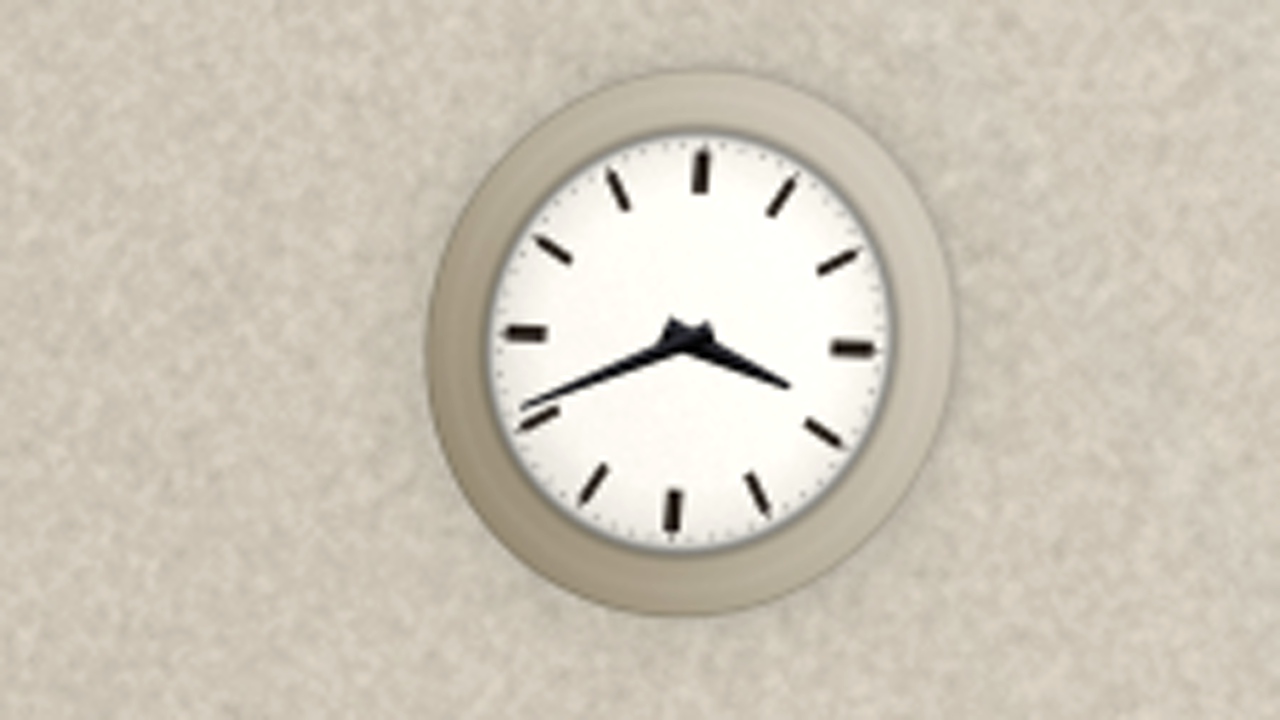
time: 3:41
